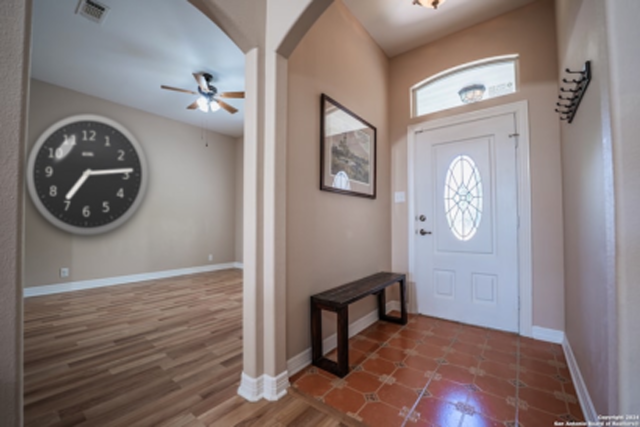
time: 7:14
